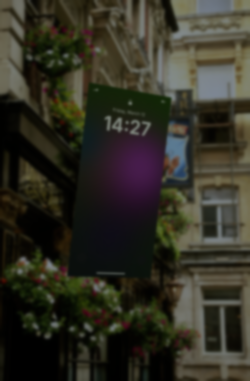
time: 14:27
